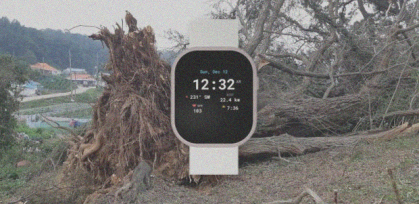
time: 12:32
